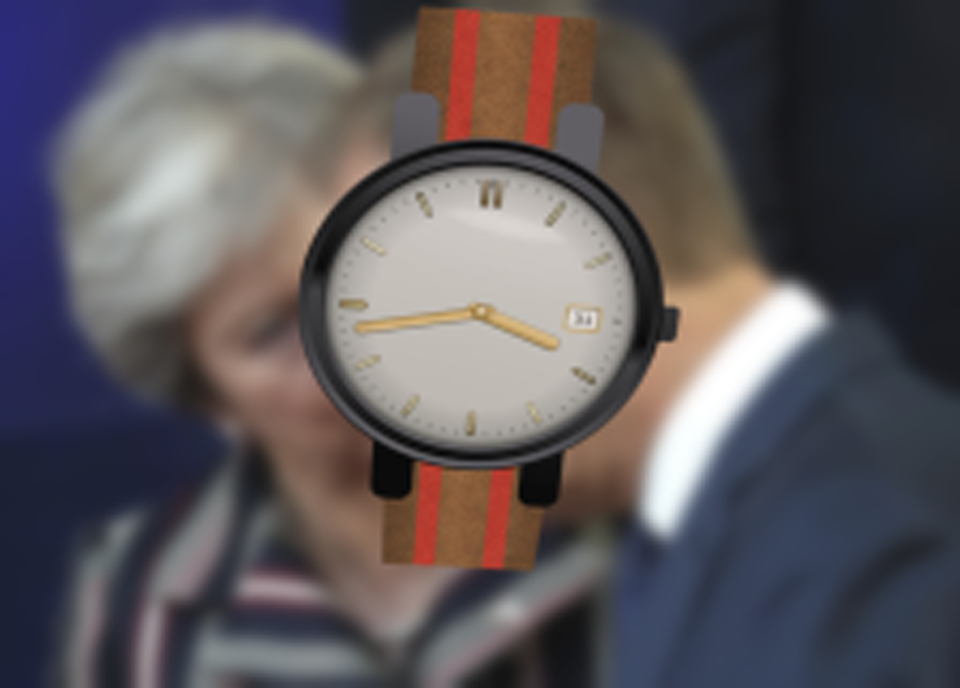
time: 3:43
